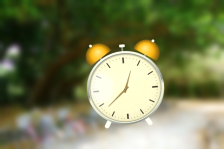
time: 12:38
